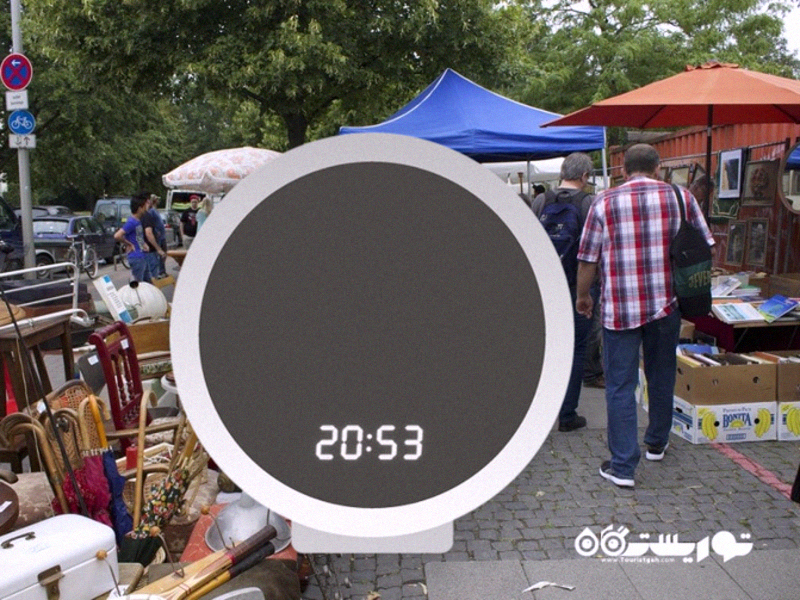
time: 20:53
